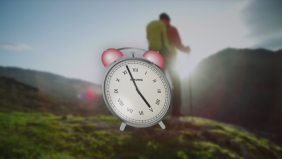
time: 4:57
